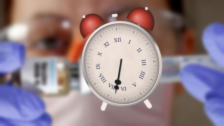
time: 6:33
